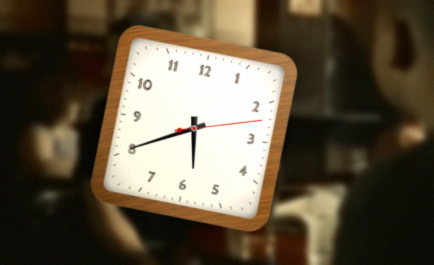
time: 5:40:12
